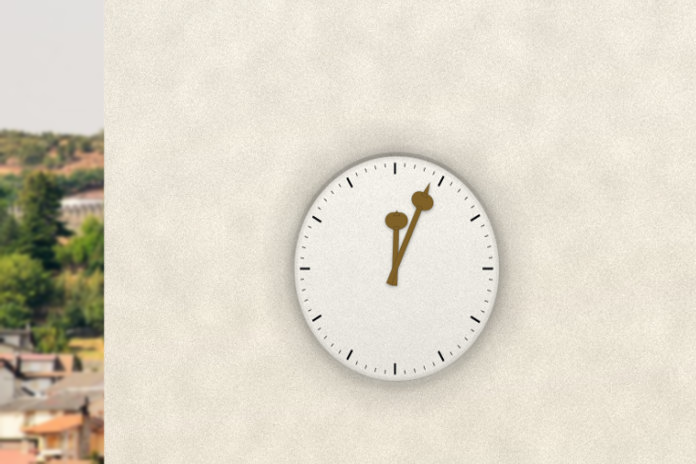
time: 12:04
